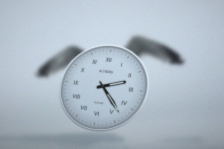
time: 2:23
